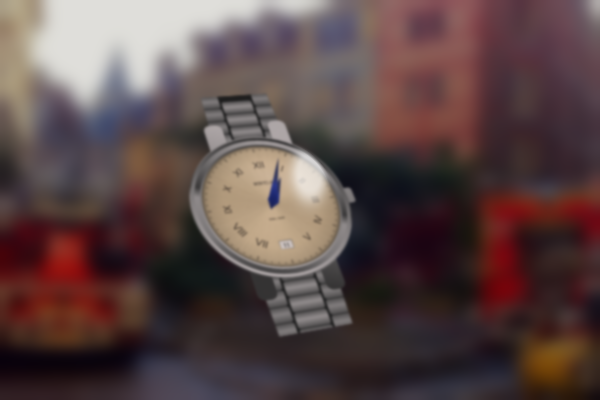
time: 1:04
